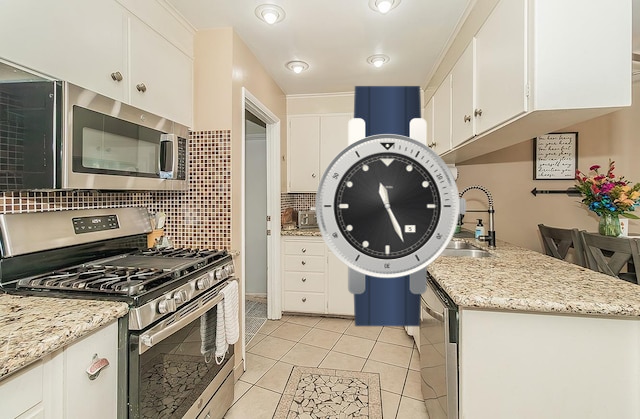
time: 11:26
